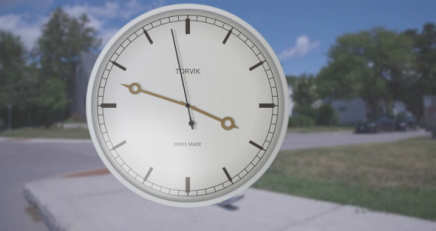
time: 3:47:58
